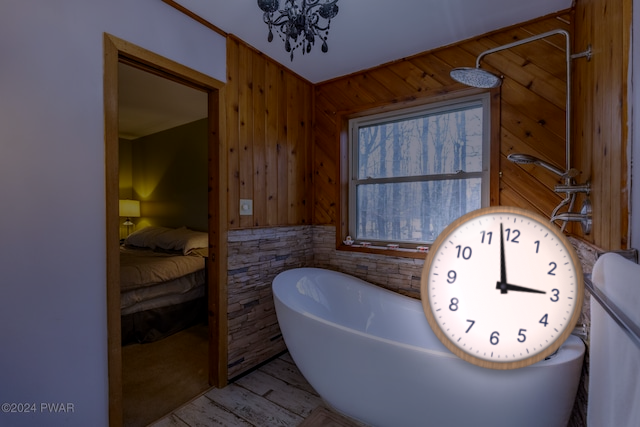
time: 2:58
